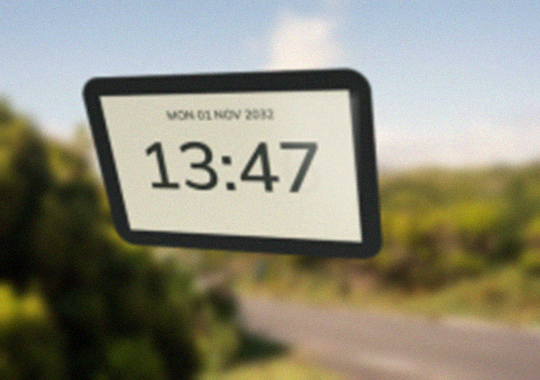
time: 13:47
